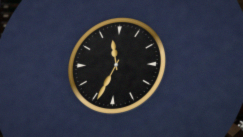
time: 11:34
